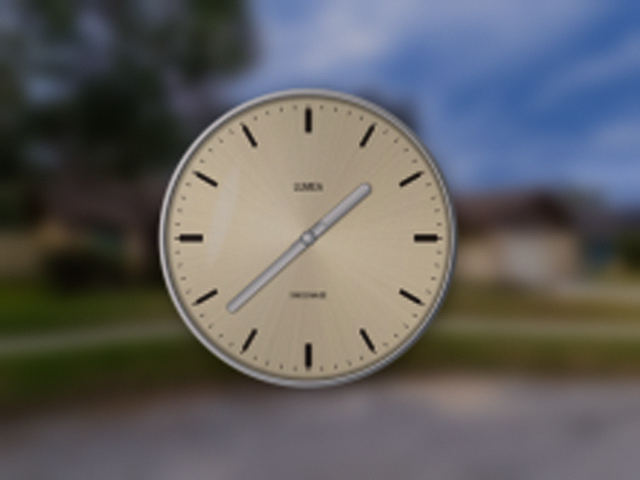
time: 1:38
